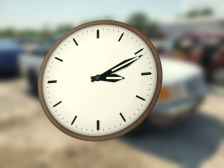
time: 3:11
